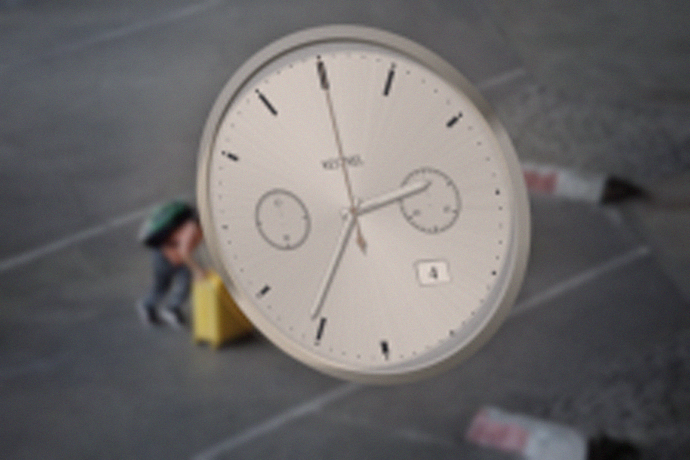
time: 2:36
